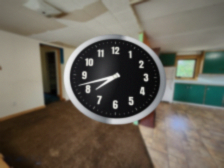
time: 7:42
